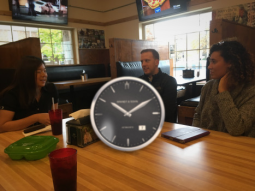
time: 10:10
